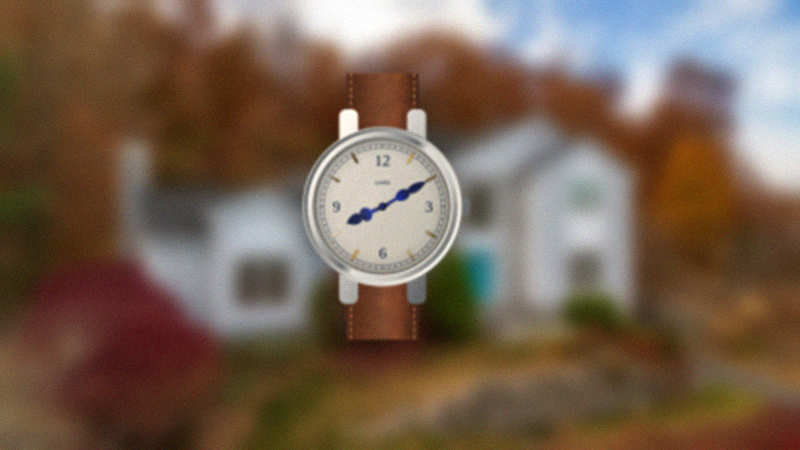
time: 8:10
